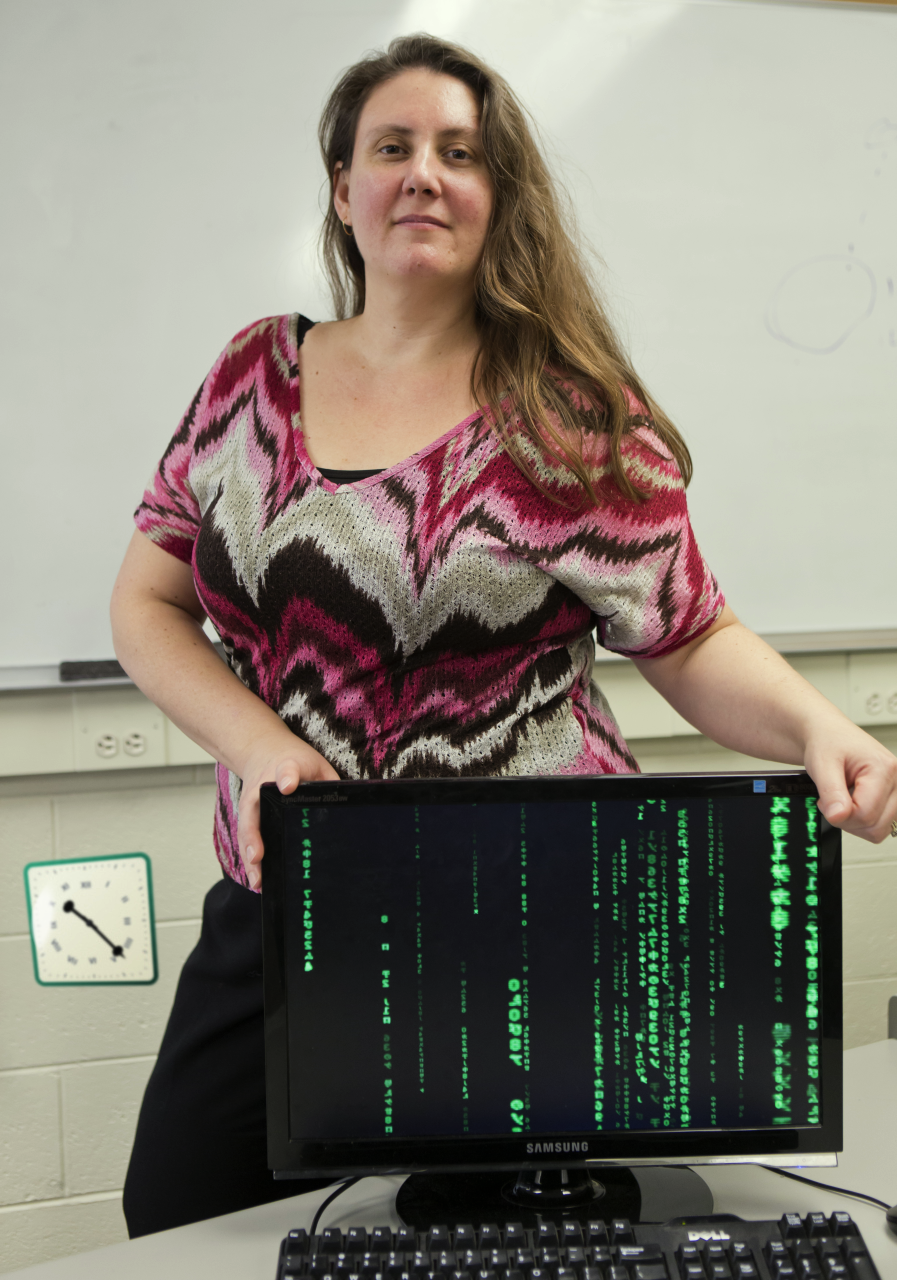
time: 10:23
